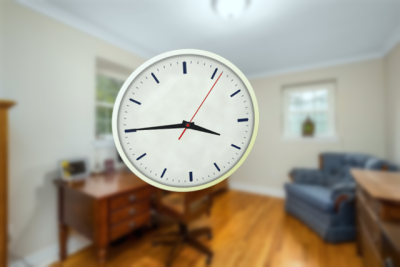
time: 3:45:06
